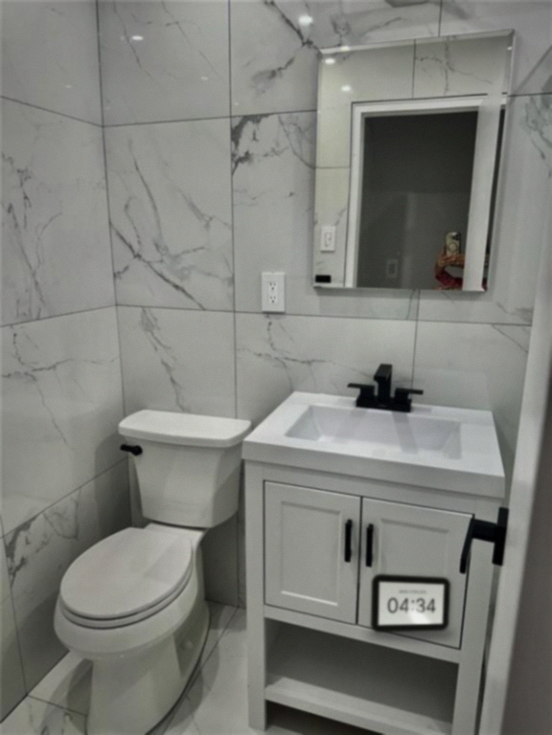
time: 4:34
